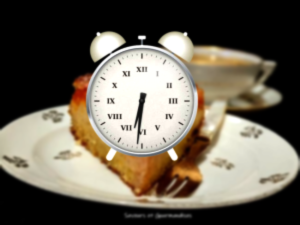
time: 6:31
